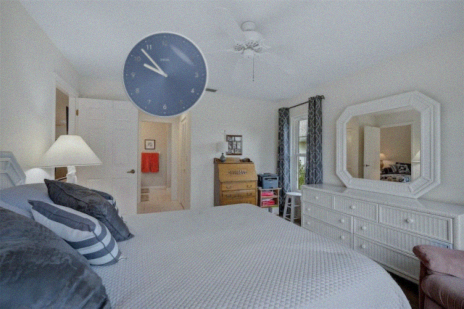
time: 9:53
